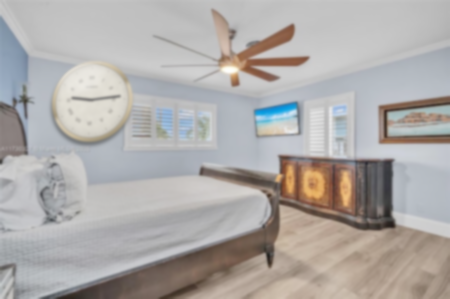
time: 9:14
